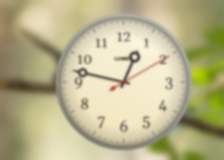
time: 12:47:10
